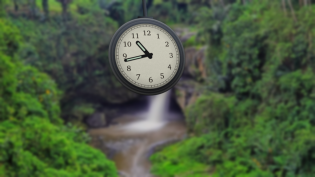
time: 10:43
